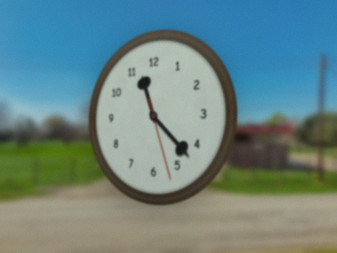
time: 11:22:27
